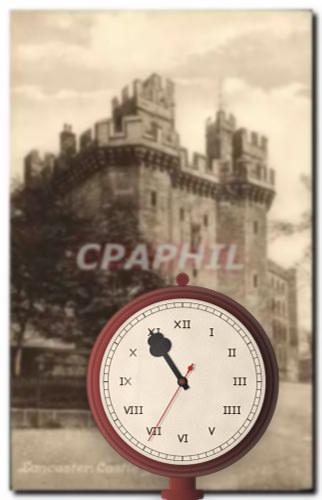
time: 10:54:35
